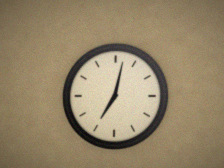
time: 7:02
